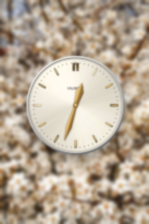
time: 12:33
